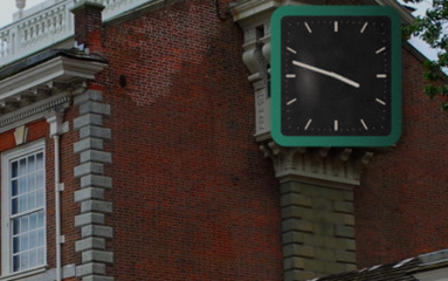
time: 3:48
